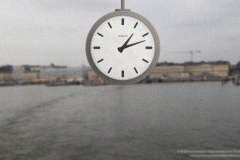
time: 1:12
